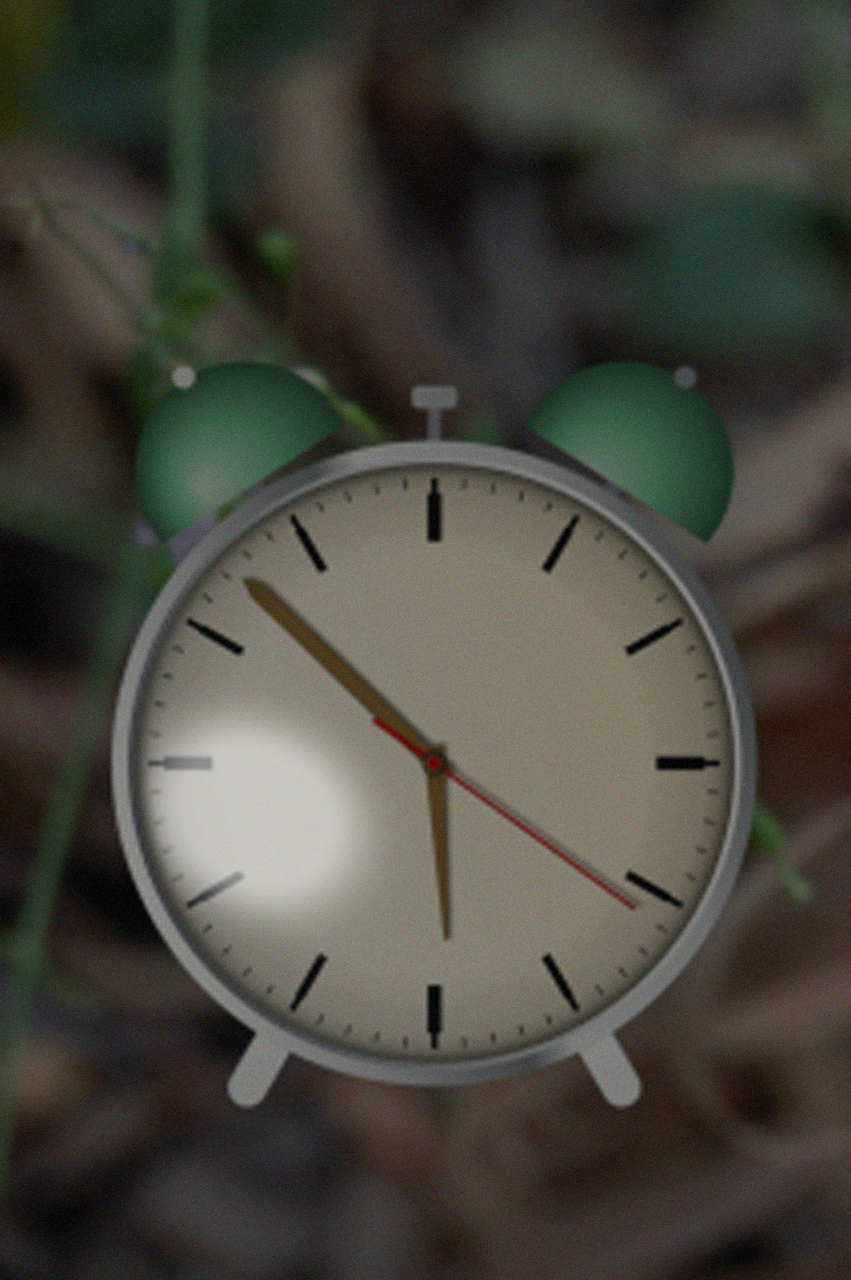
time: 5:52:21
